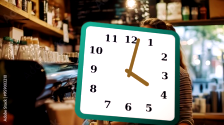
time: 4:02
